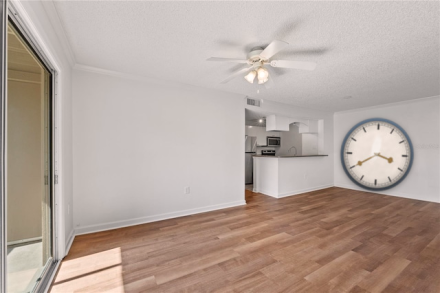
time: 3:40
